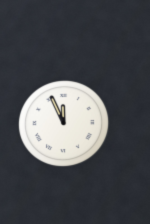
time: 11:56
